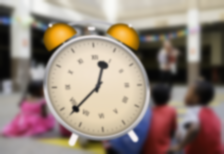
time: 12:38
